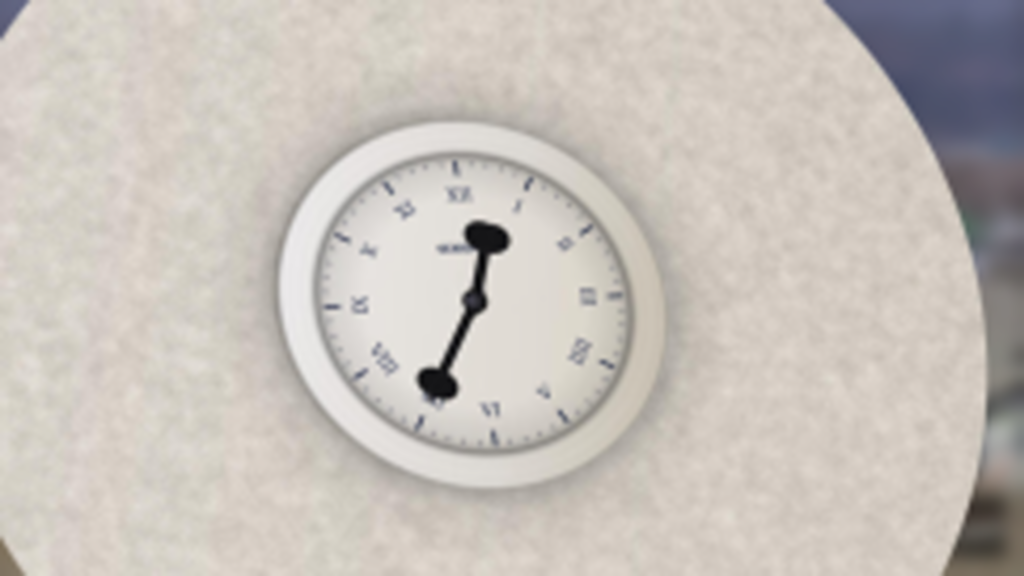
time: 12:35
